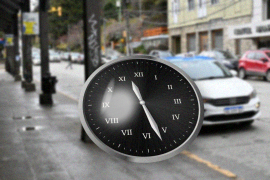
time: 11:27
